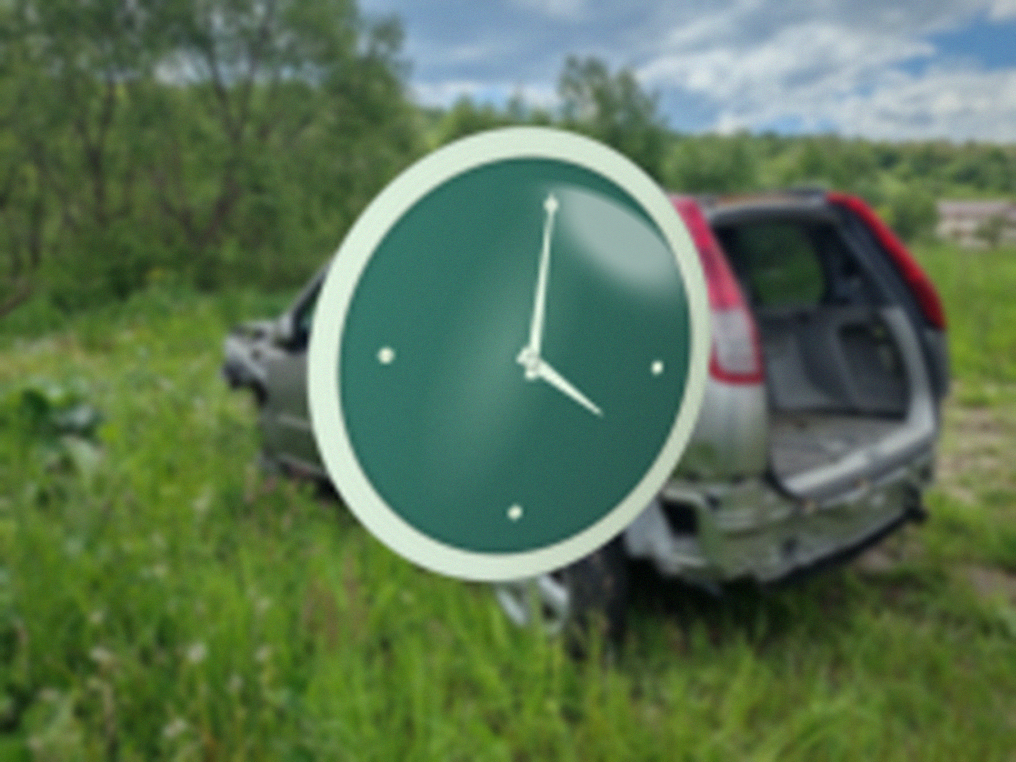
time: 4:00
